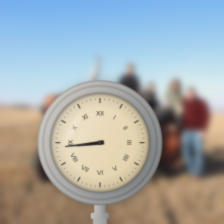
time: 8:44
